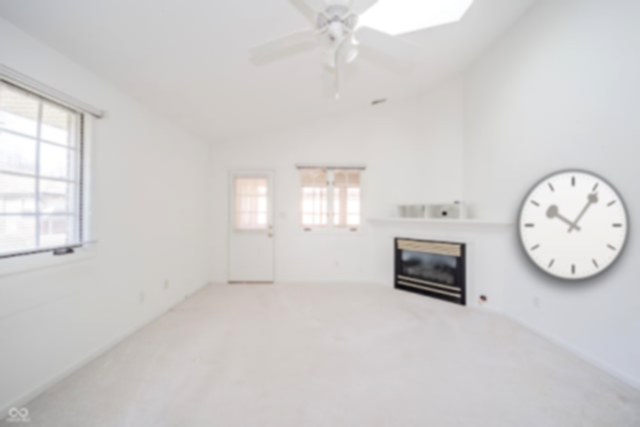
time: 10:06
